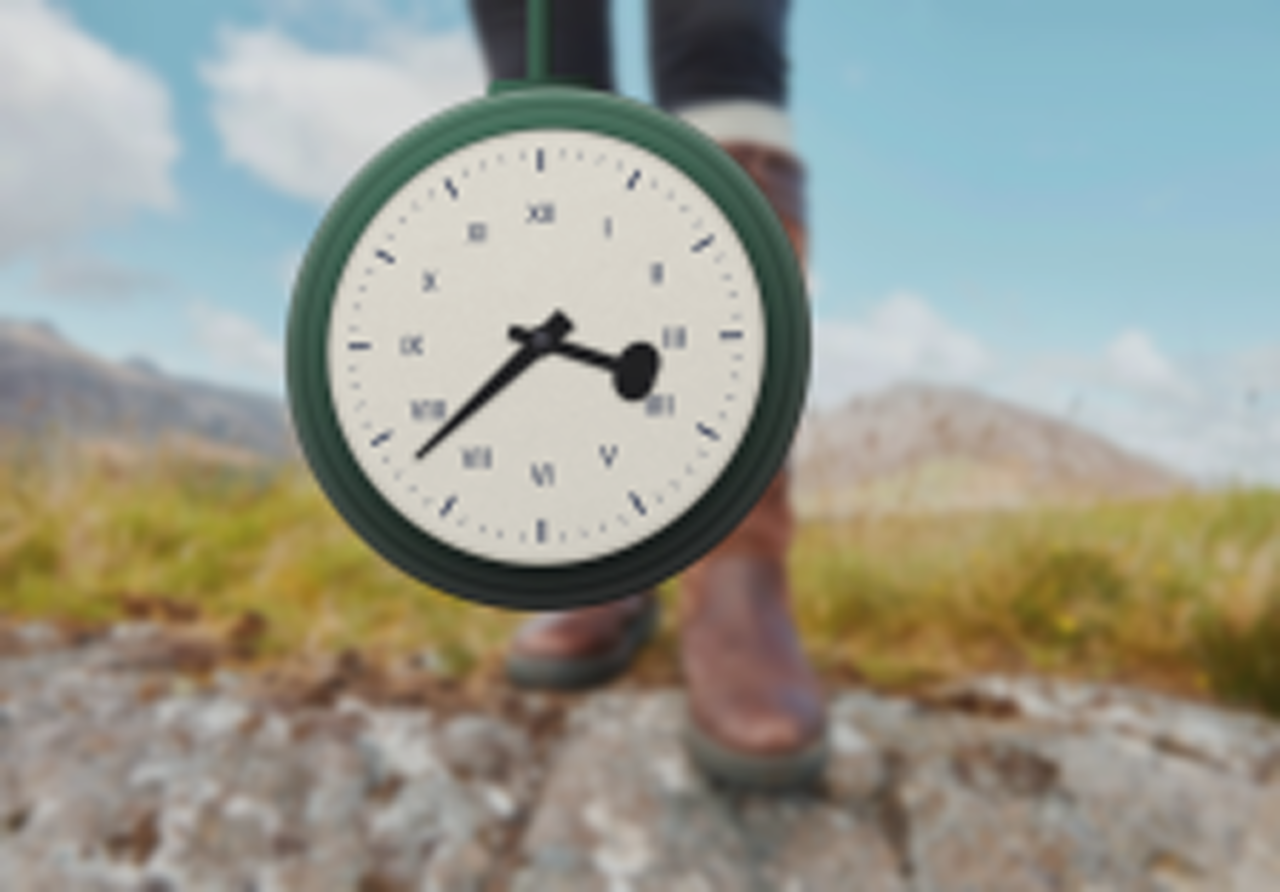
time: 3:38
